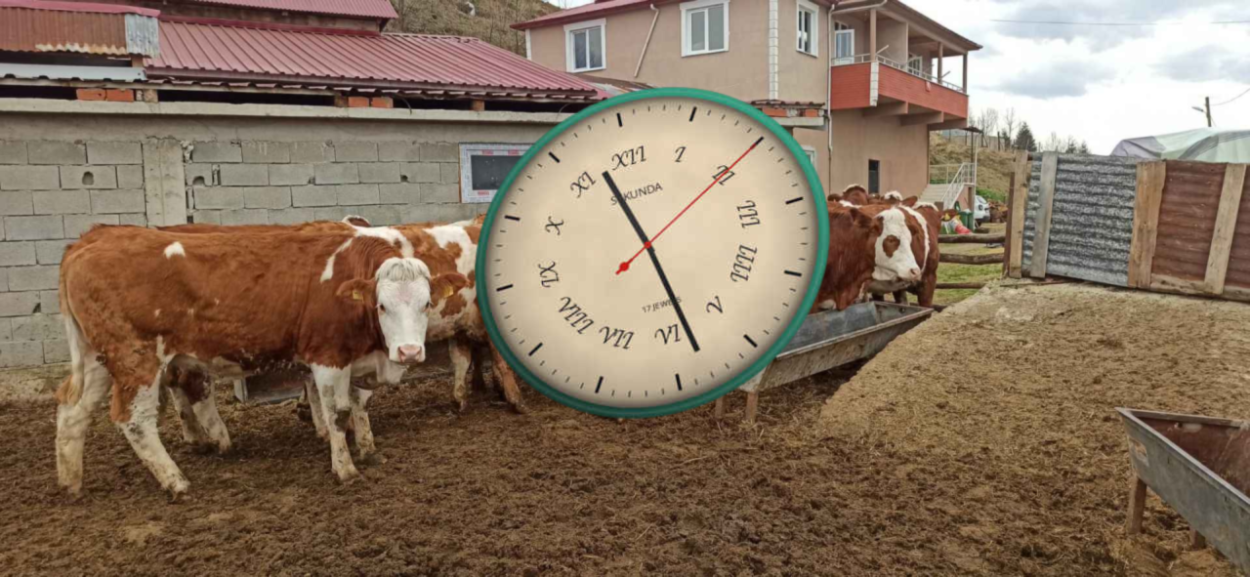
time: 11:28:10
